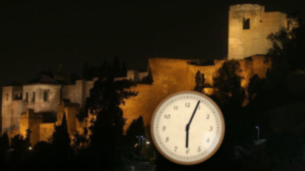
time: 6:04
